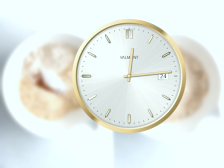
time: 12:14
